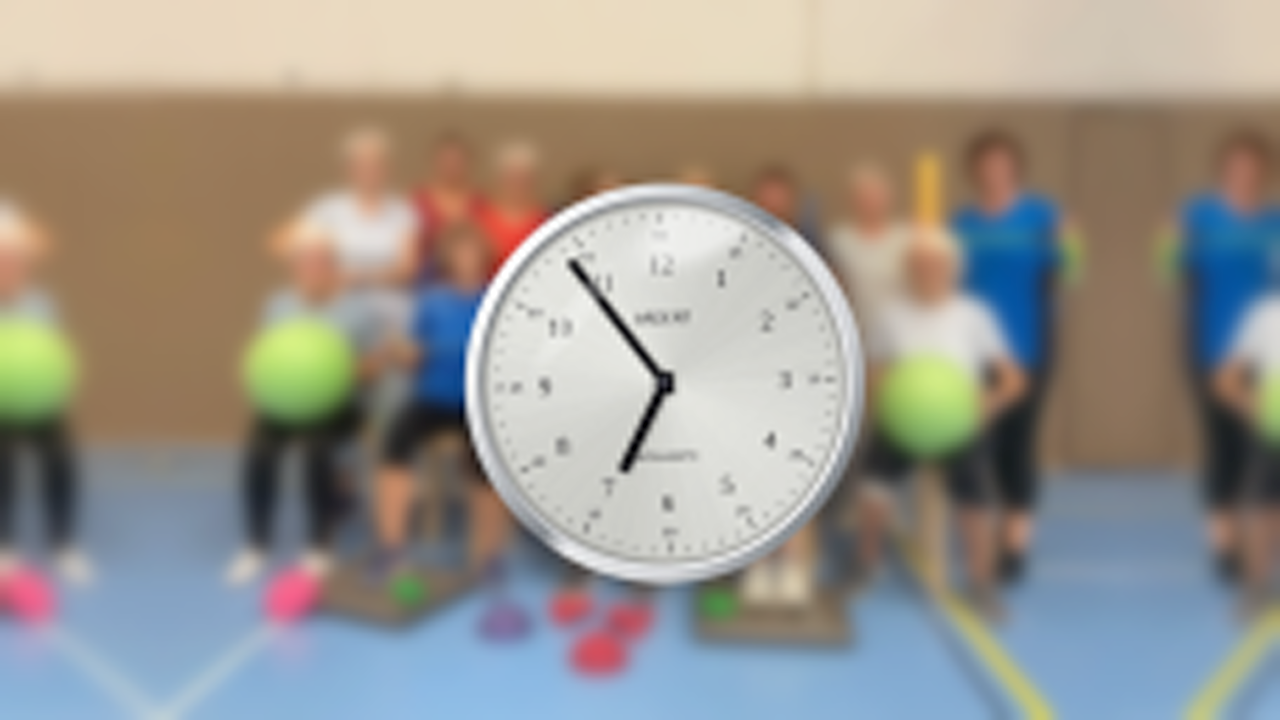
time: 6:54
